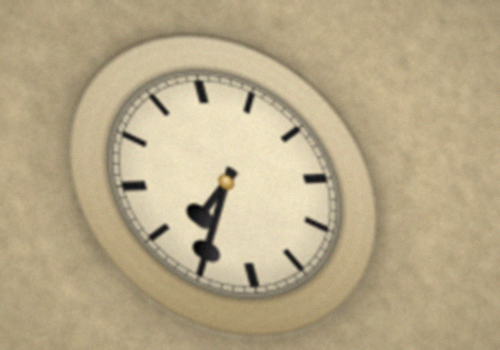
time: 7:35
